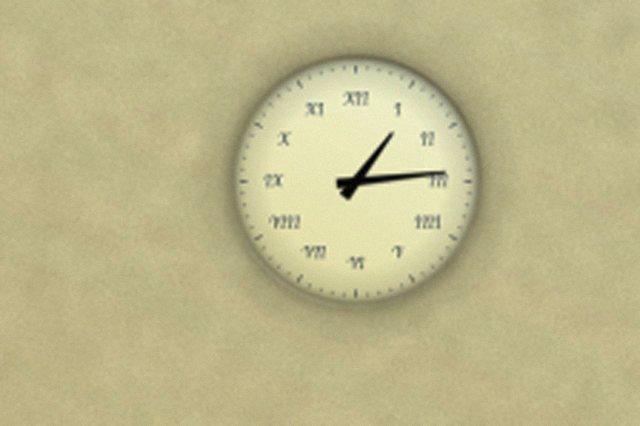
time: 1:14
